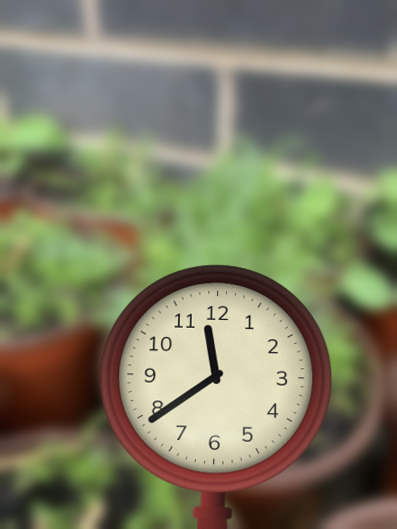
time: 11:39
